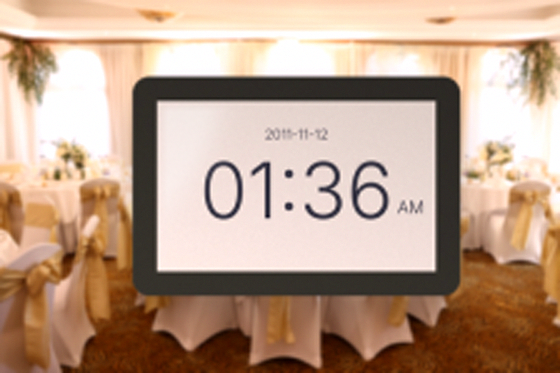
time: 1:36
